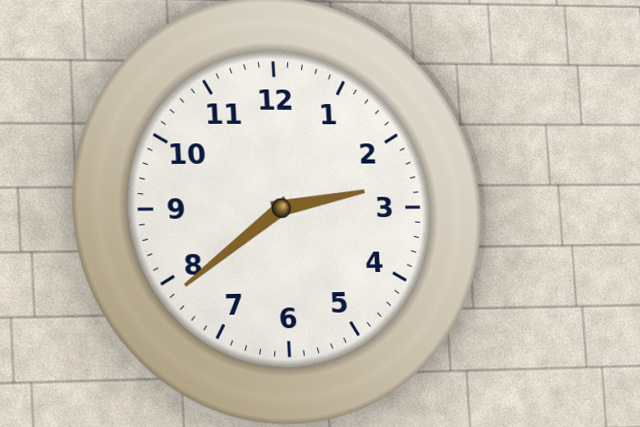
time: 2:39
